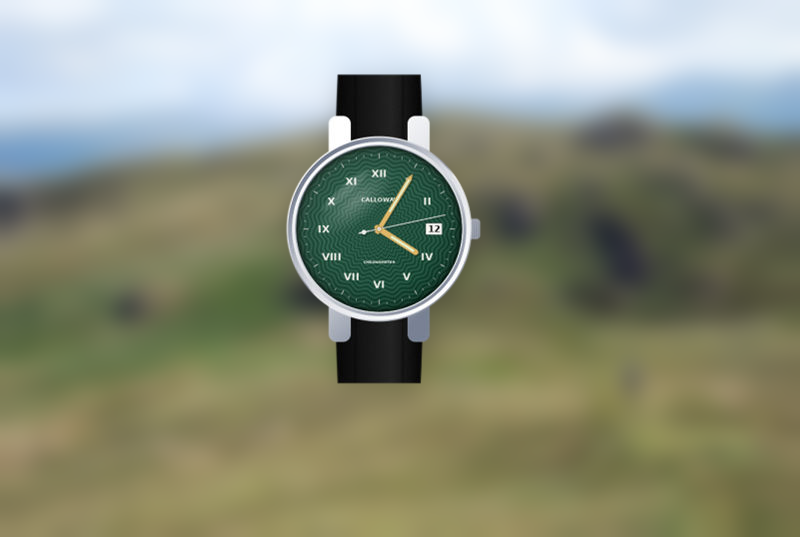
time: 4:05:13
